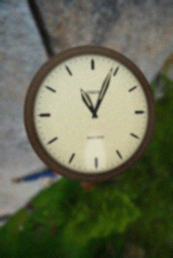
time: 11:04
